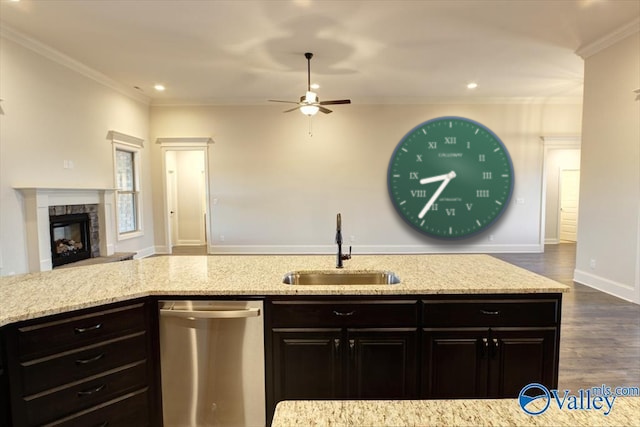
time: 8:36
